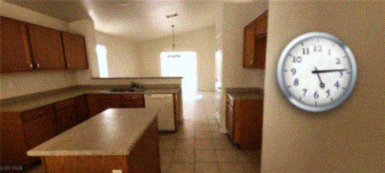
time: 5:14
